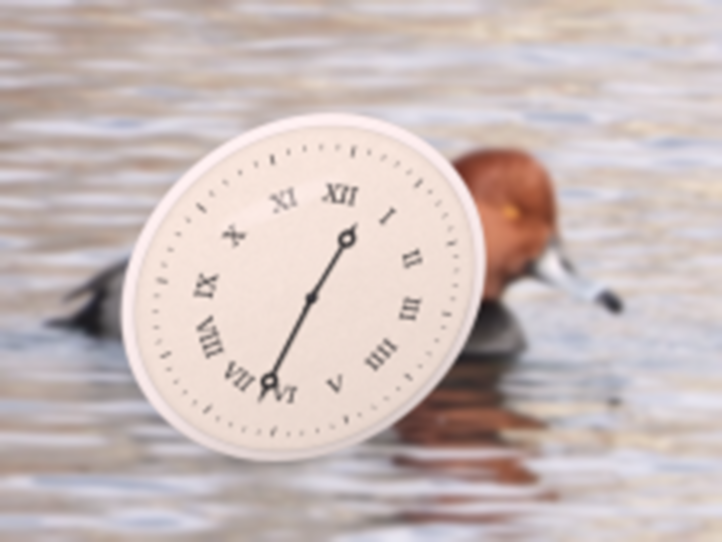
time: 12:32
